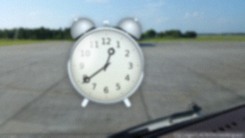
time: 12:39
